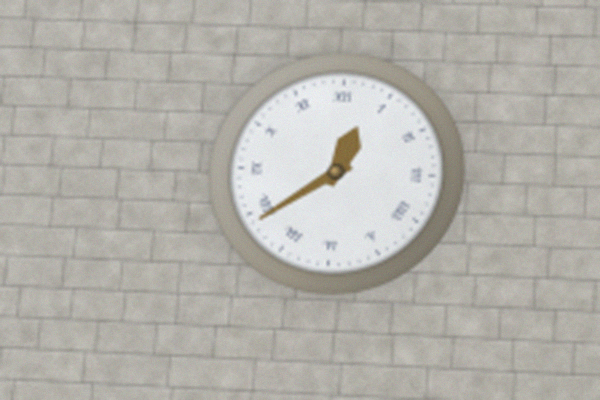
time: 12:39
